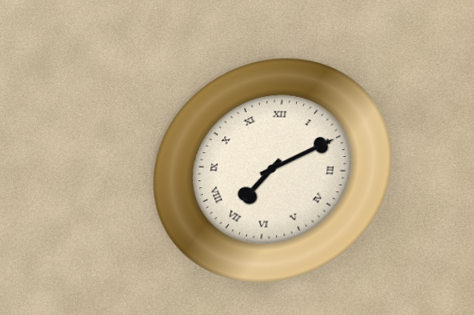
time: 7:10
